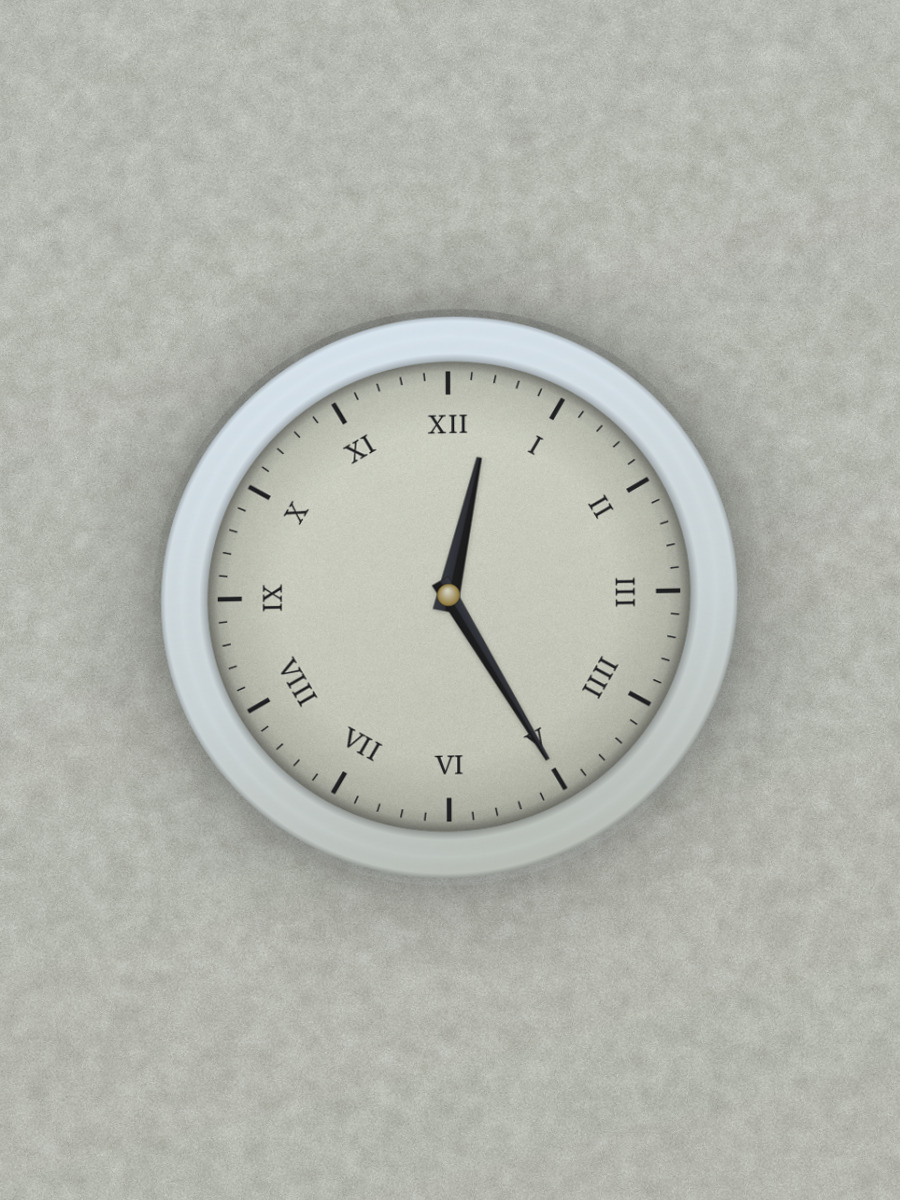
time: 12:25
